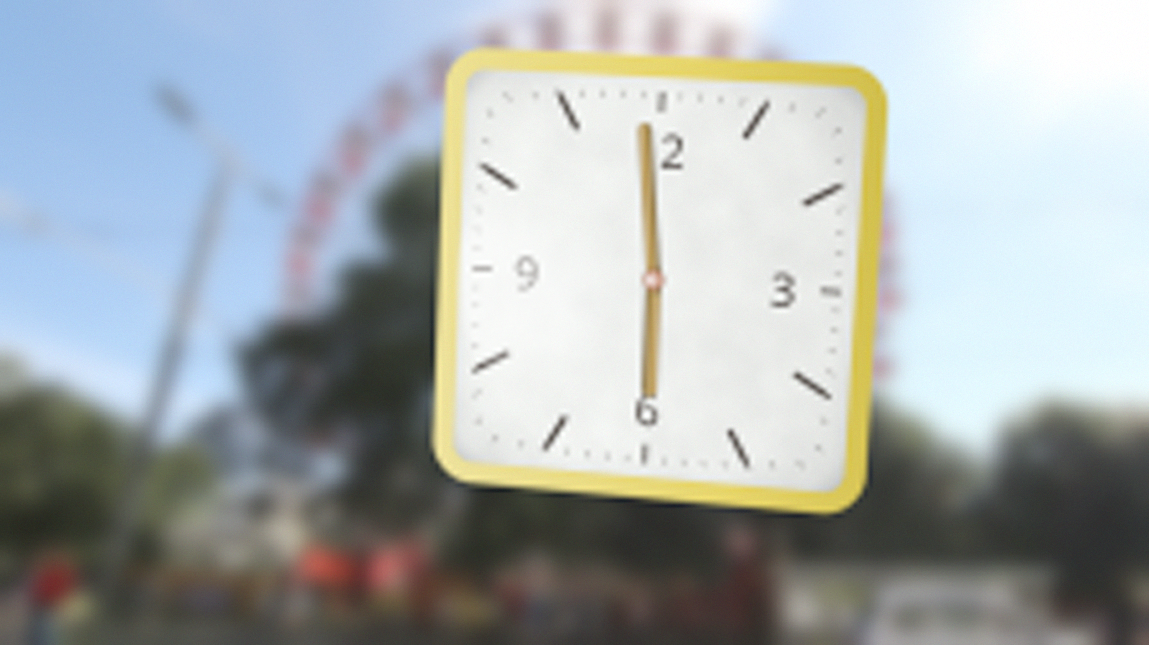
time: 5:59
